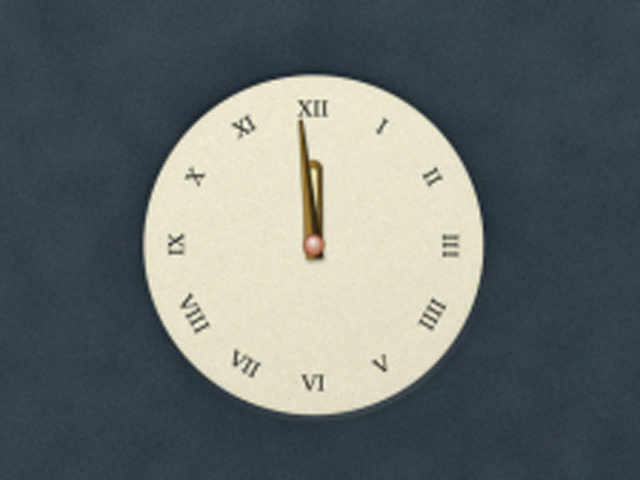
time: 11:59
